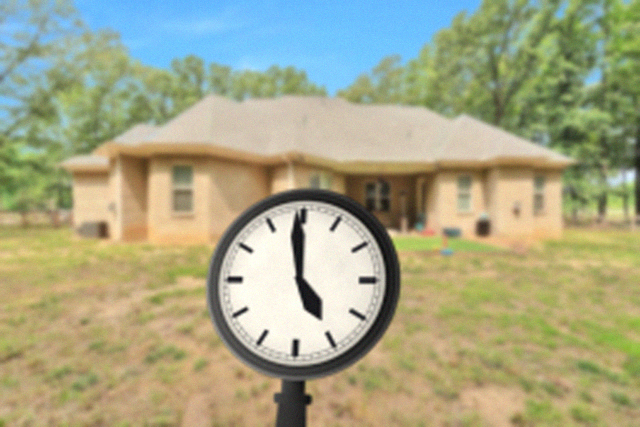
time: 4:59
